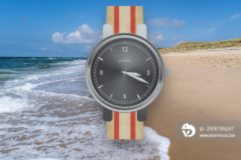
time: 3:19
